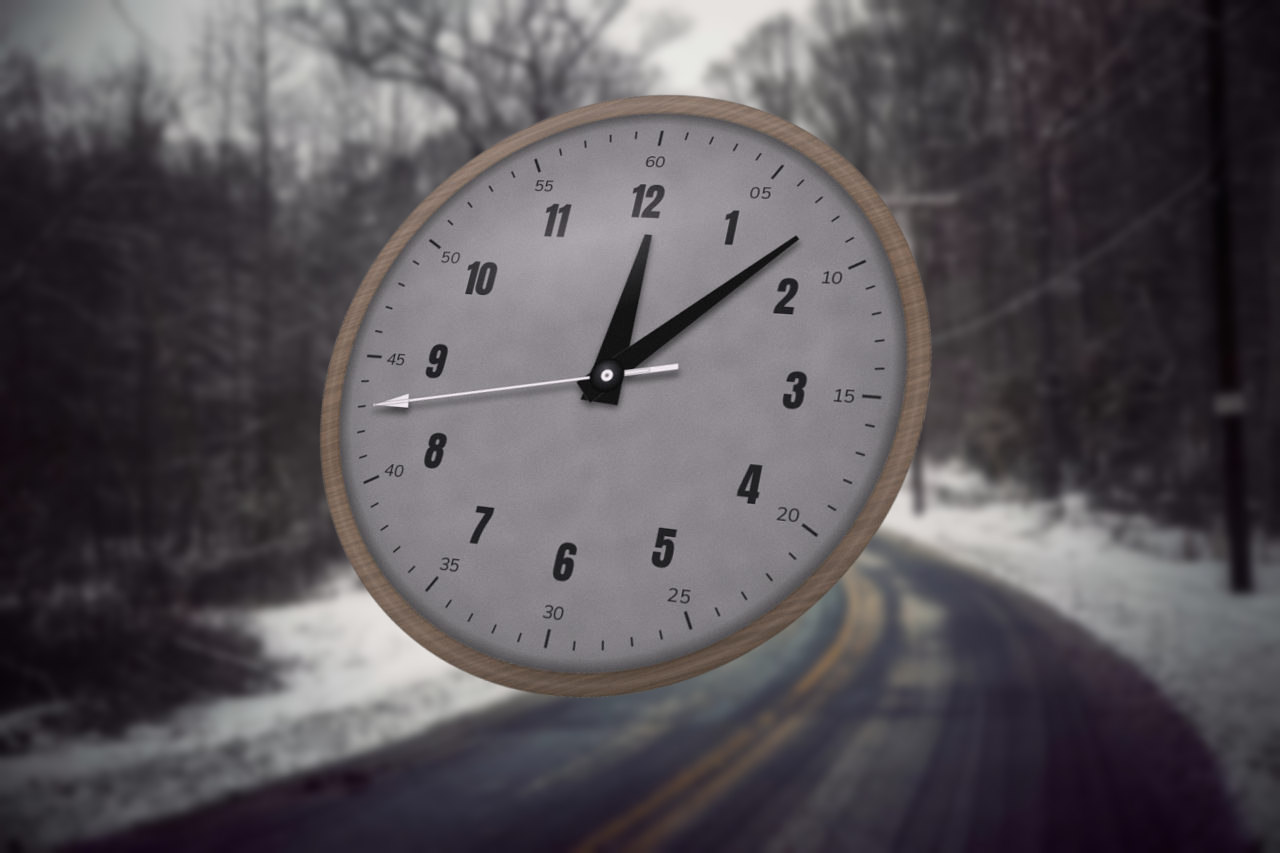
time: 12:07:43
